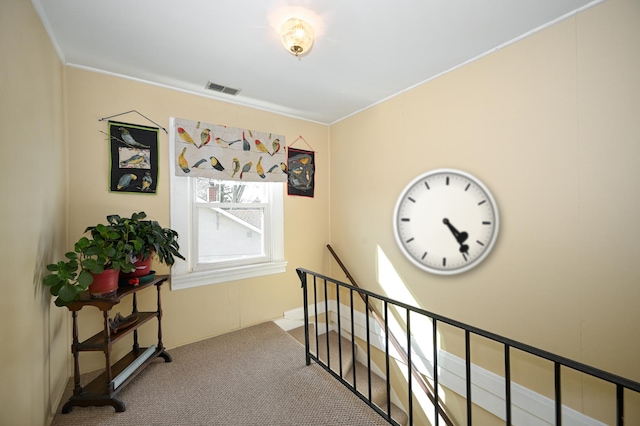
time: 4:24
